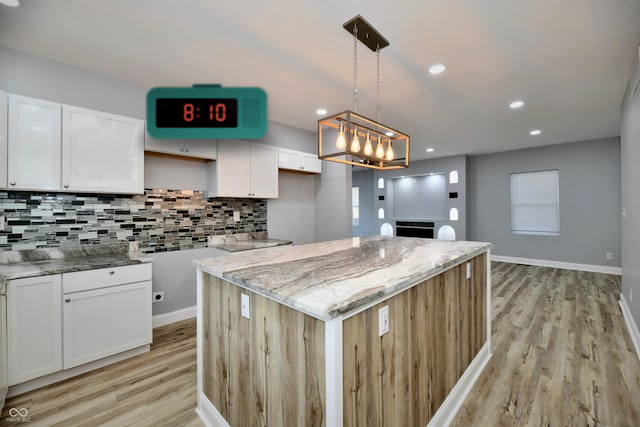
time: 8:10
